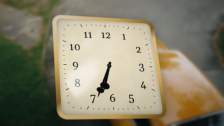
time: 6:34
